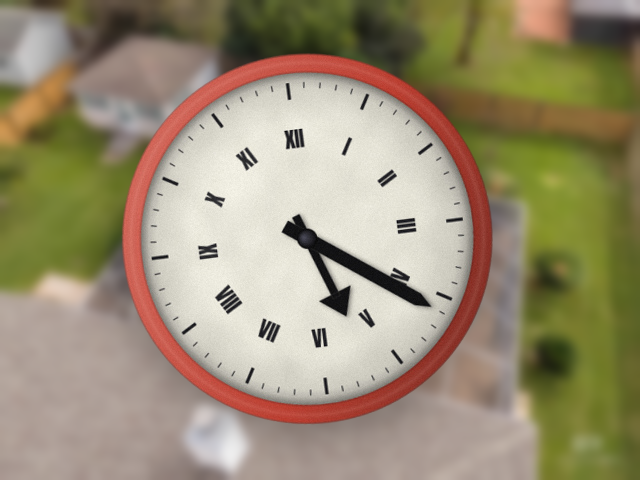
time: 5:21
